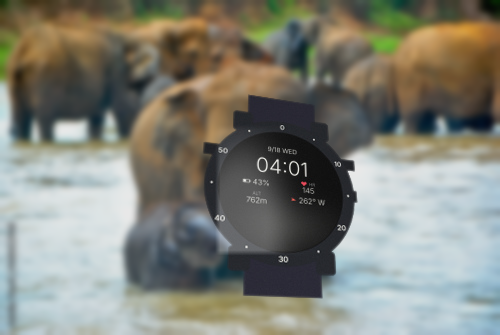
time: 4:01
